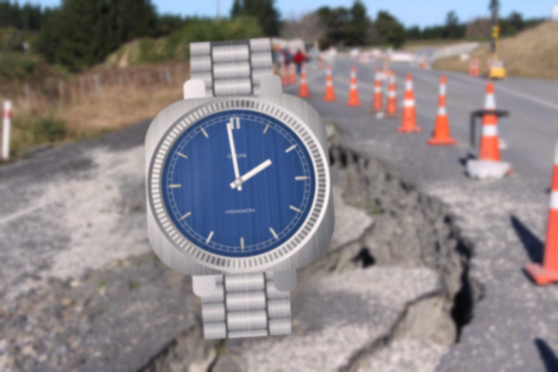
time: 1:59
